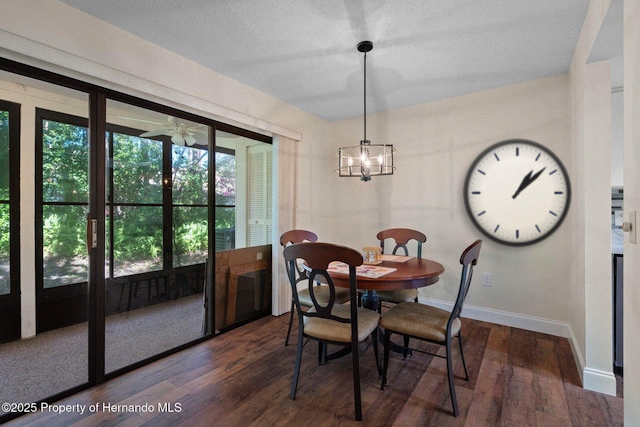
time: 1:08
